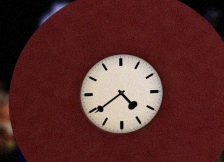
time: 4:39
